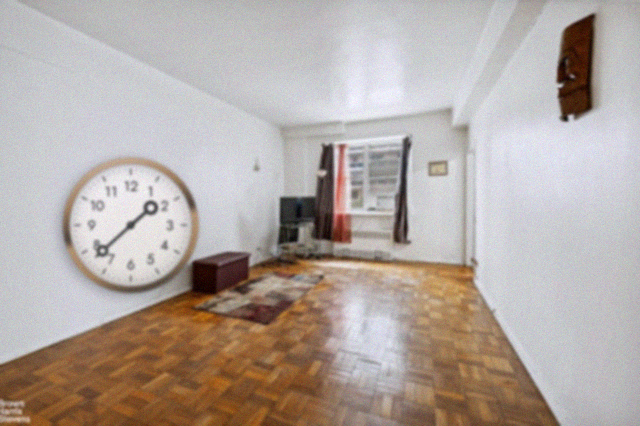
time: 1:38
